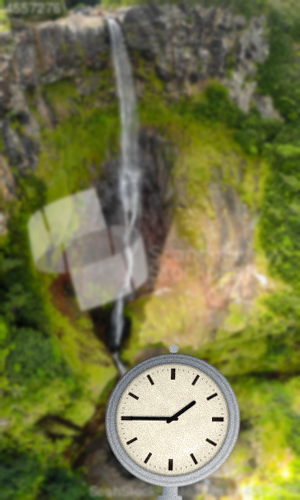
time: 1:45
